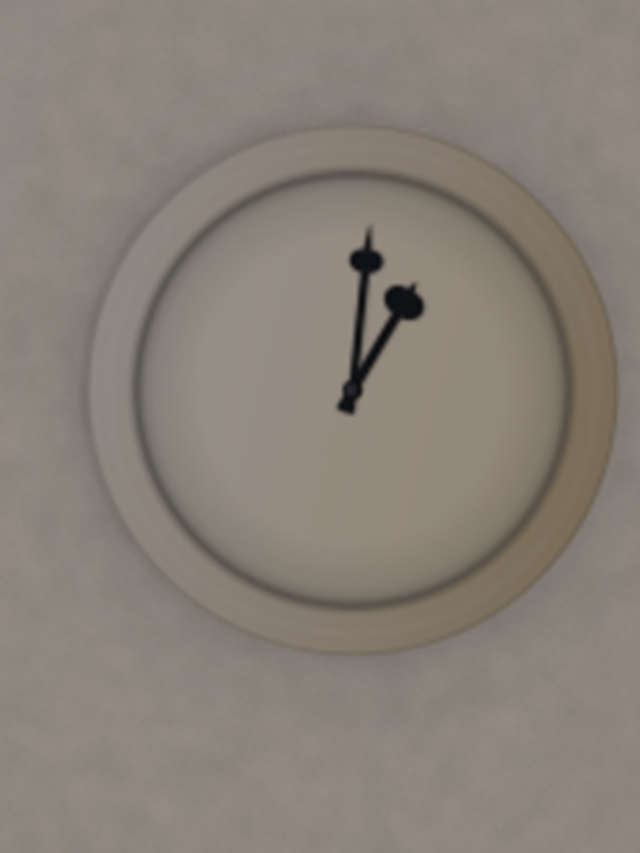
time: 1:01
